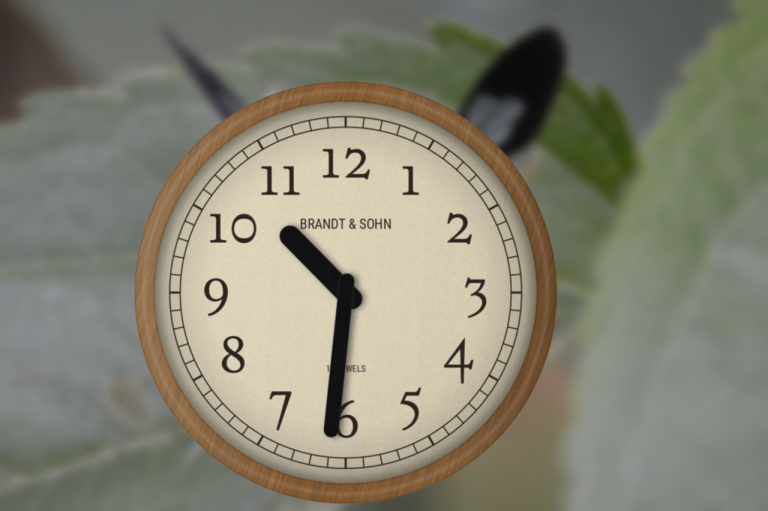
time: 10:31
